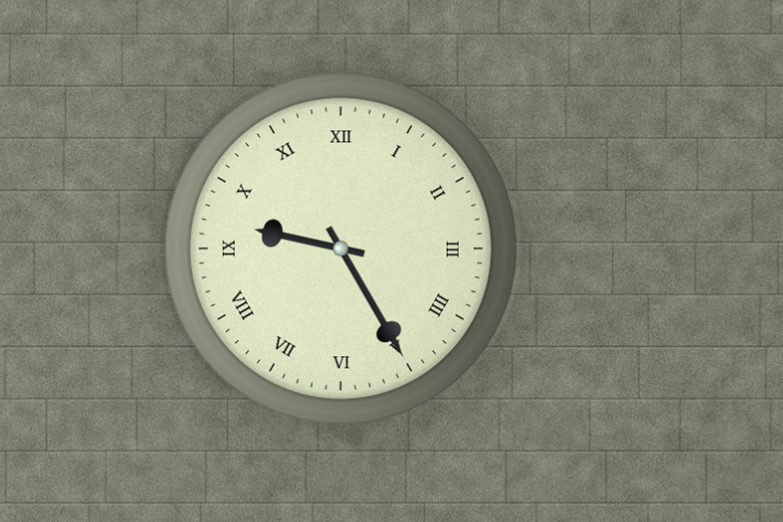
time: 9:25
